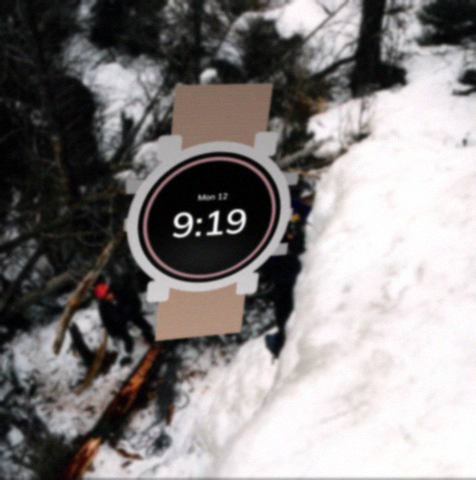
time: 9:19
